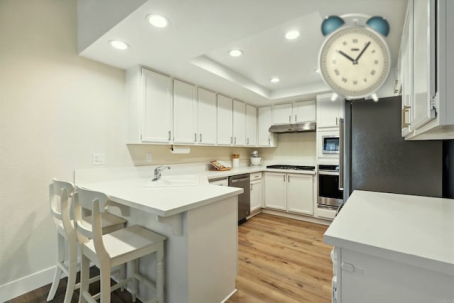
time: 10:06
